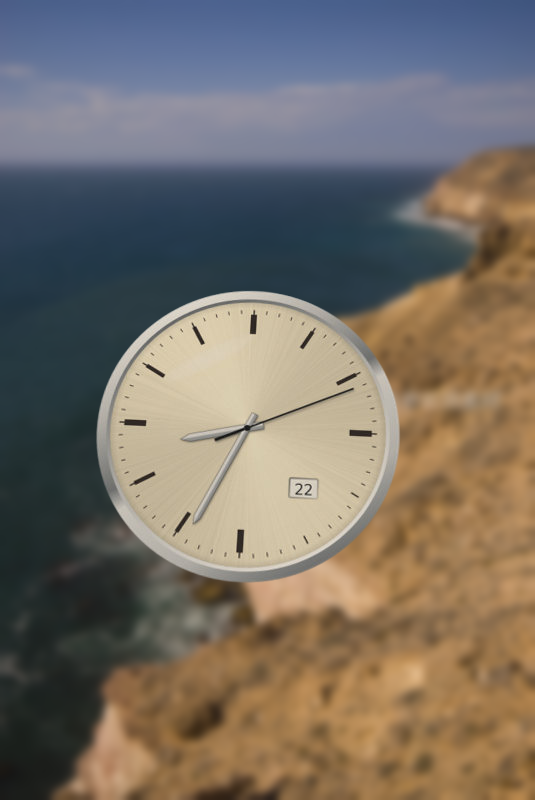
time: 8:34:11
